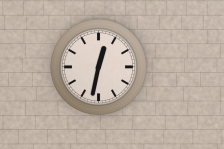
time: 12:32
